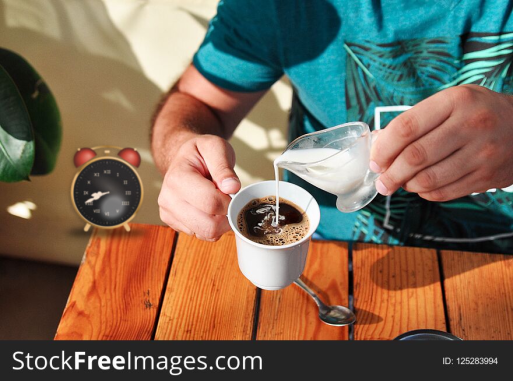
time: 8:41
